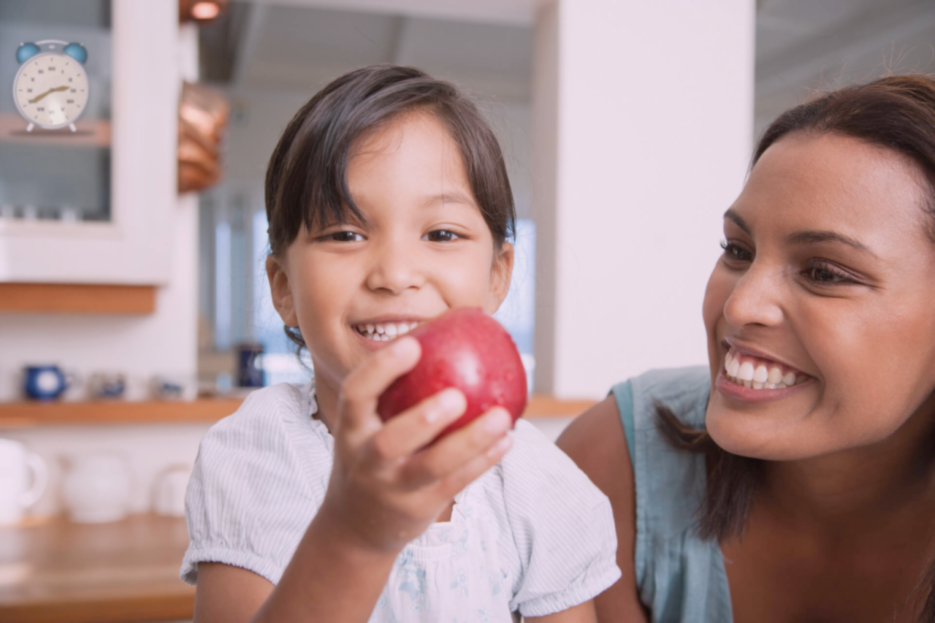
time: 2:40
